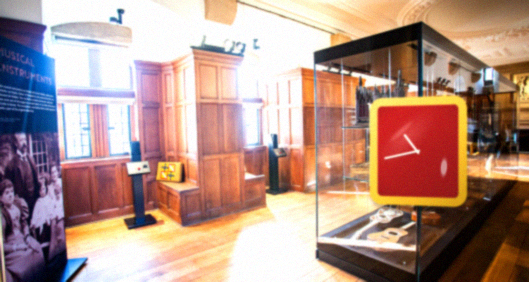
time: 10:43
